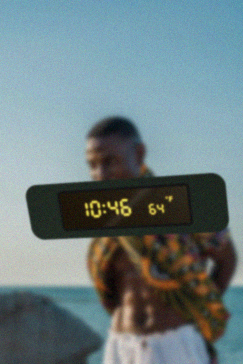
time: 10:46
